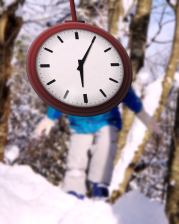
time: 6:05
